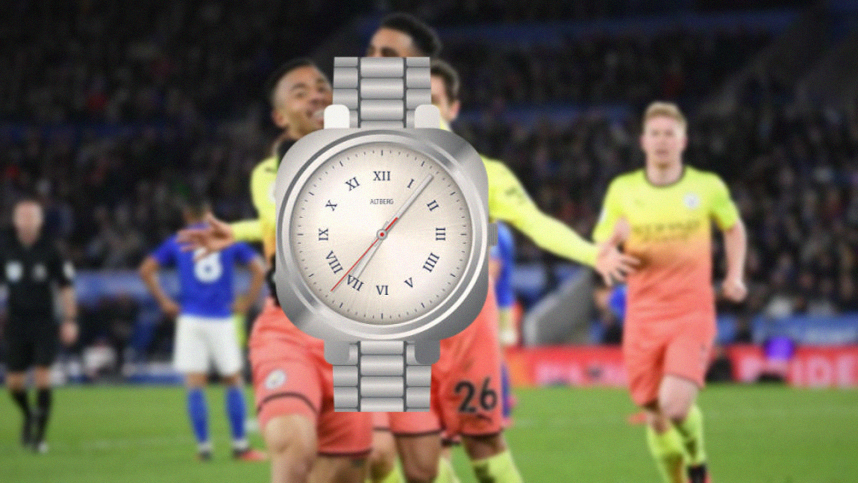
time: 7:06:37
